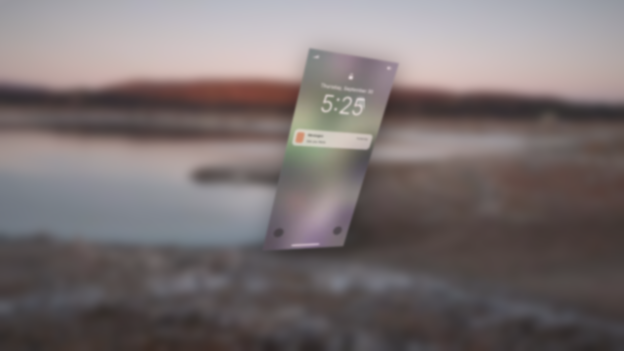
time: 5:25
